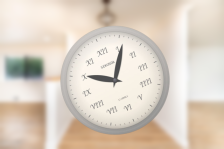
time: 10:06
